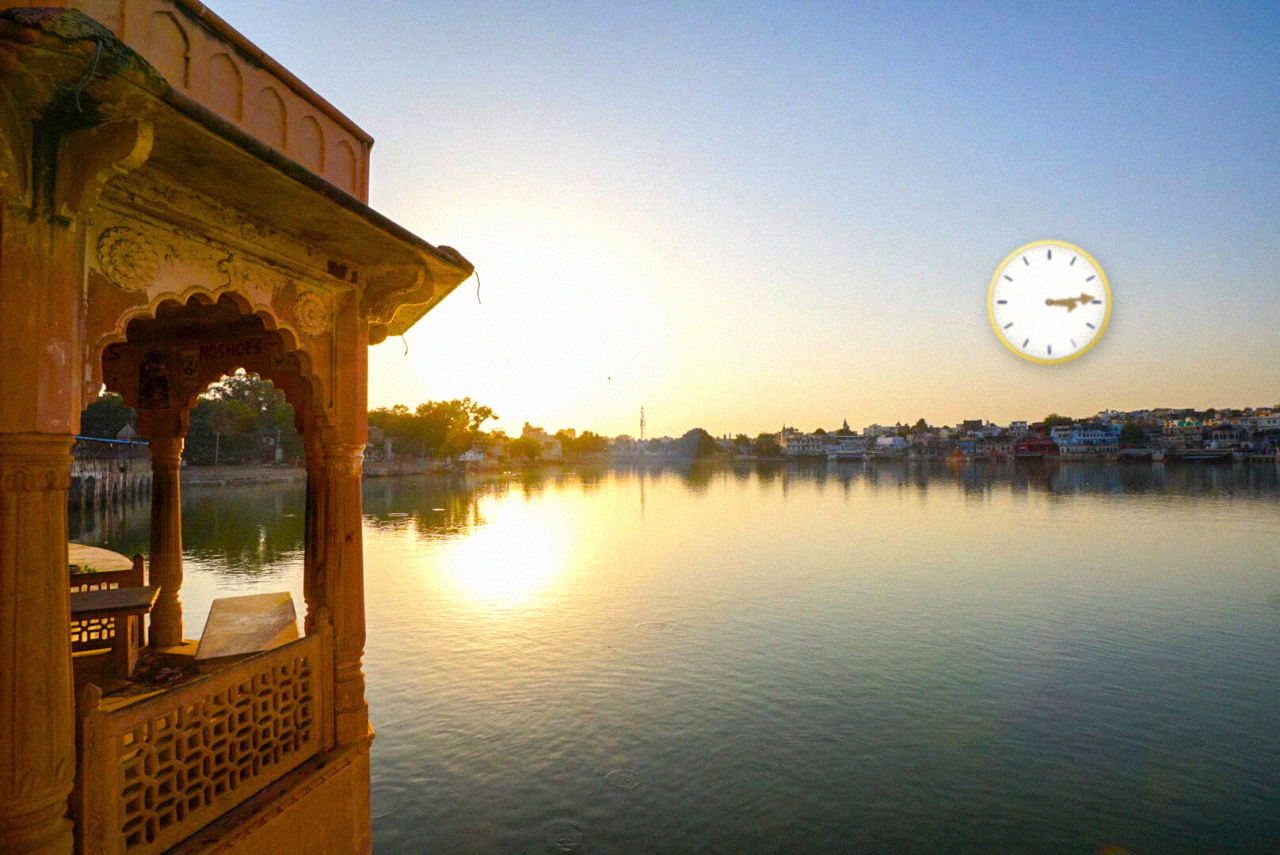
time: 3:14
